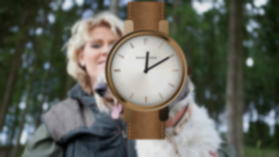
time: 12:10
